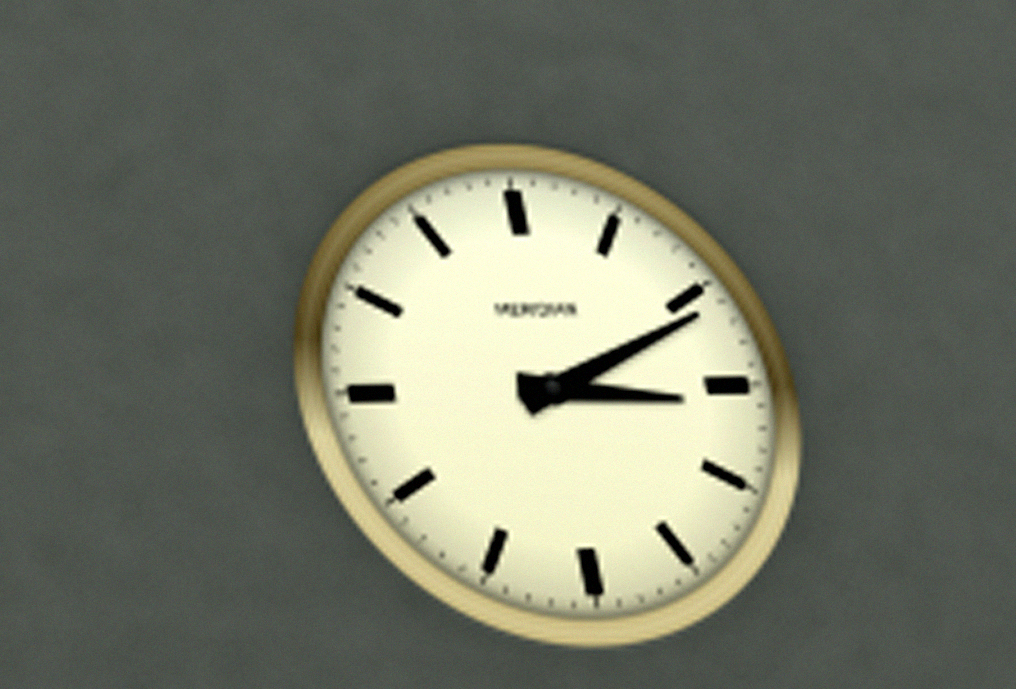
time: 3:11
